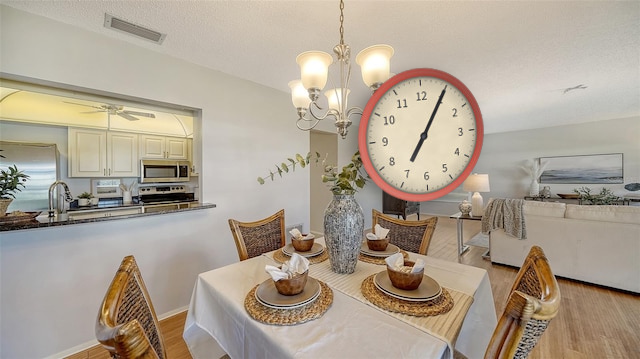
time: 7:05
